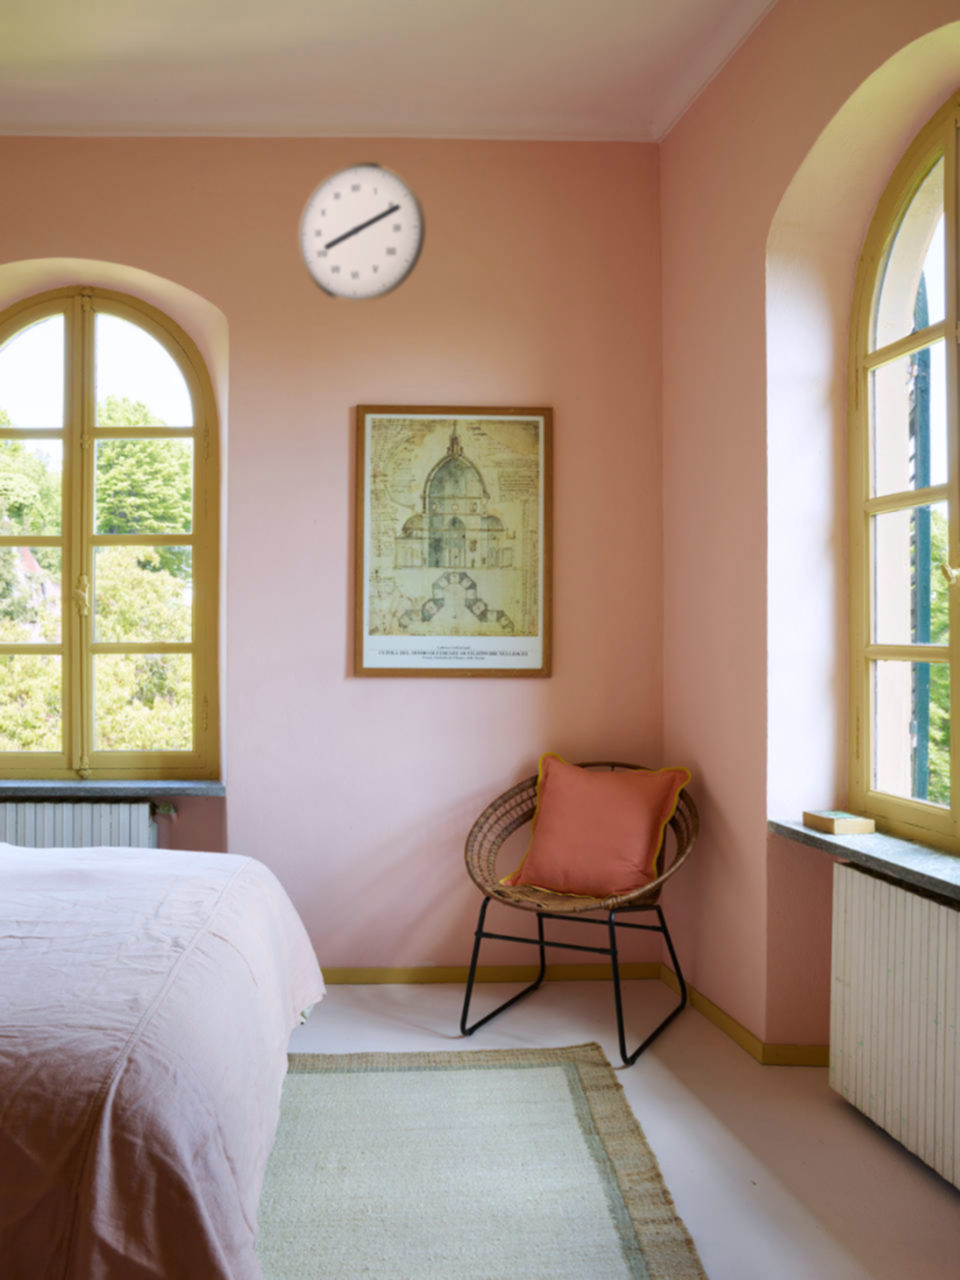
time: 8:11
